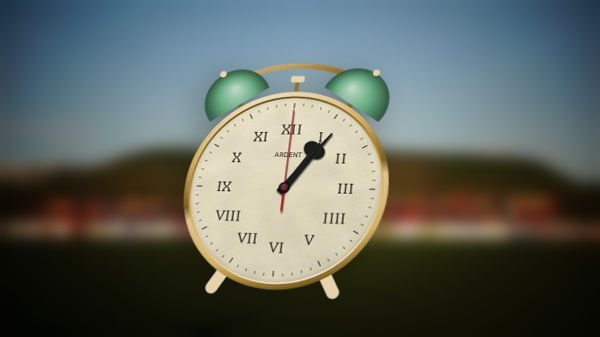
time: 1:06:00
